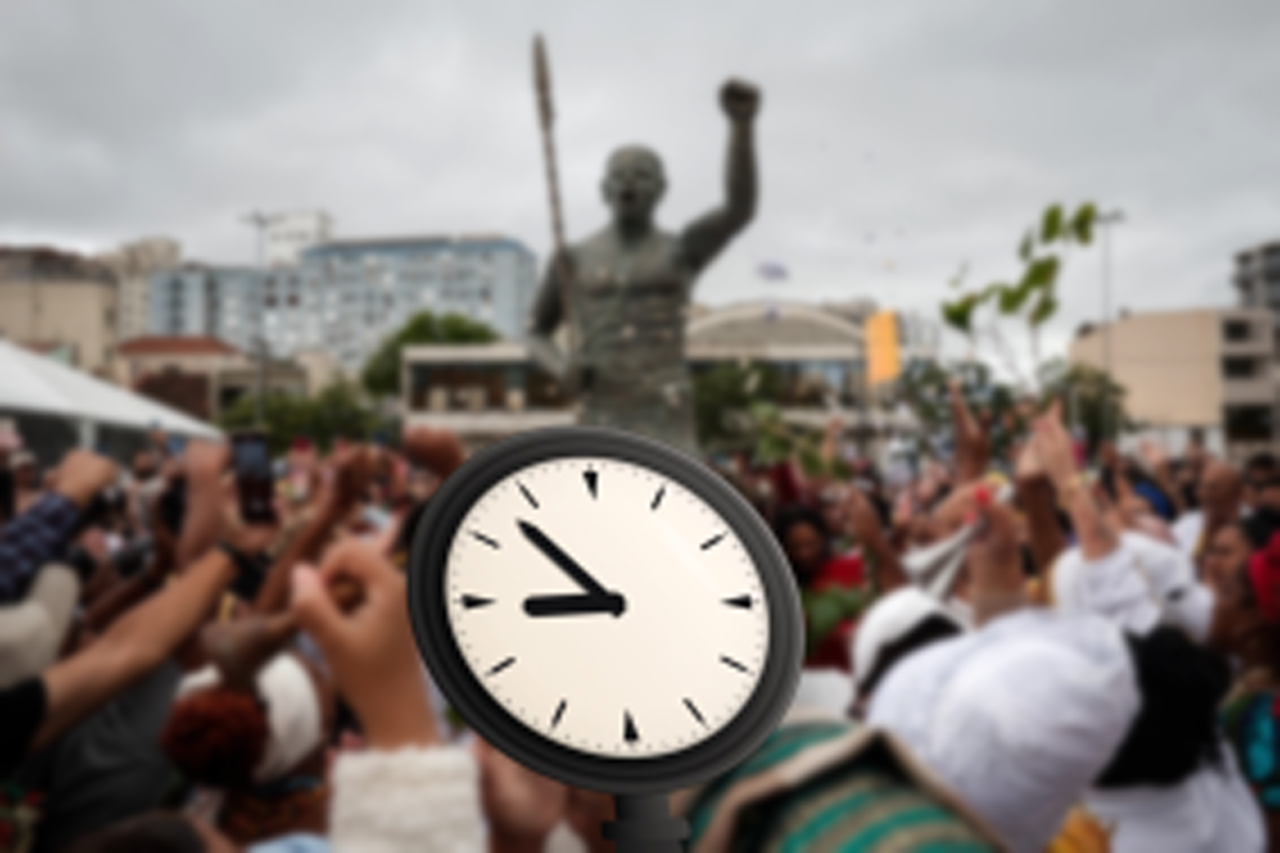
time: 8:53
